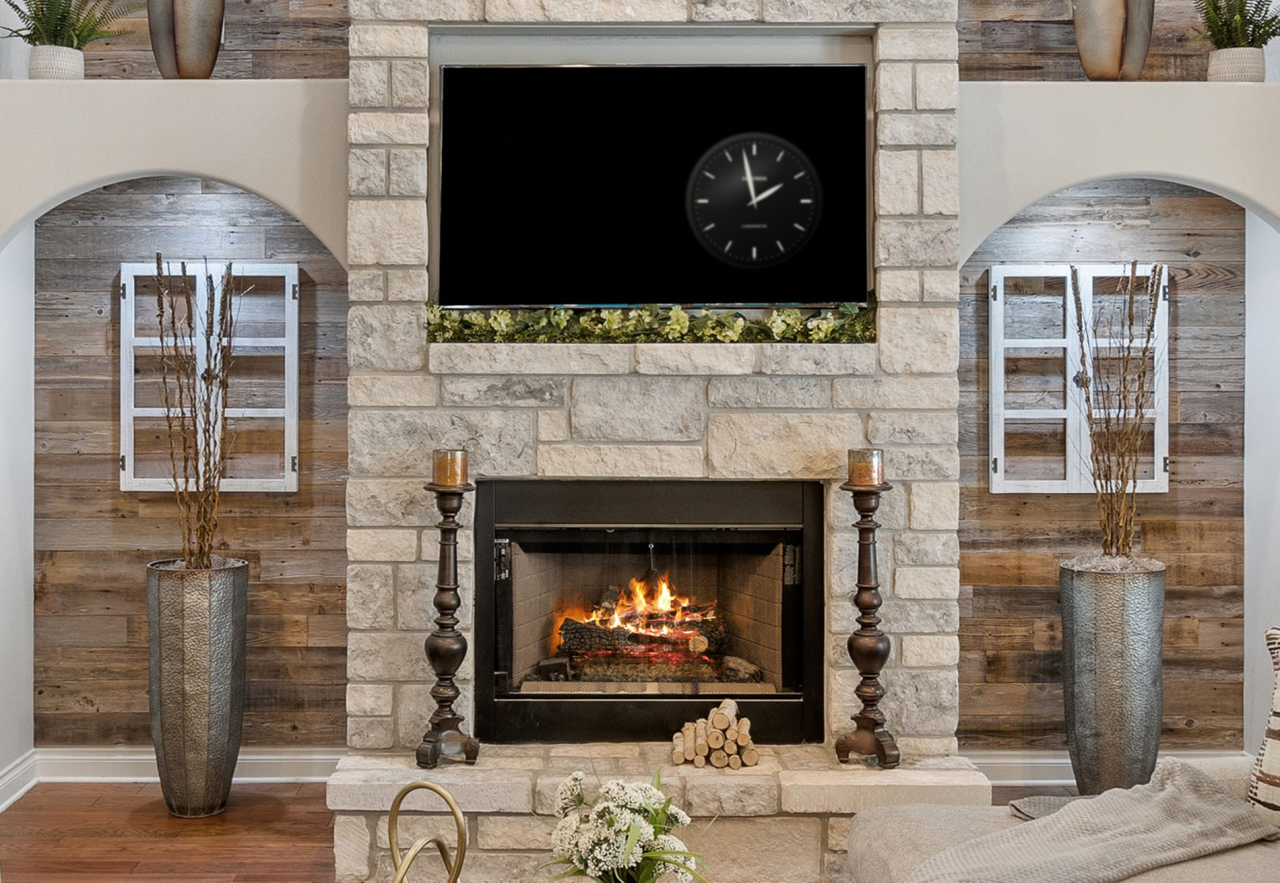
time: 1:58
